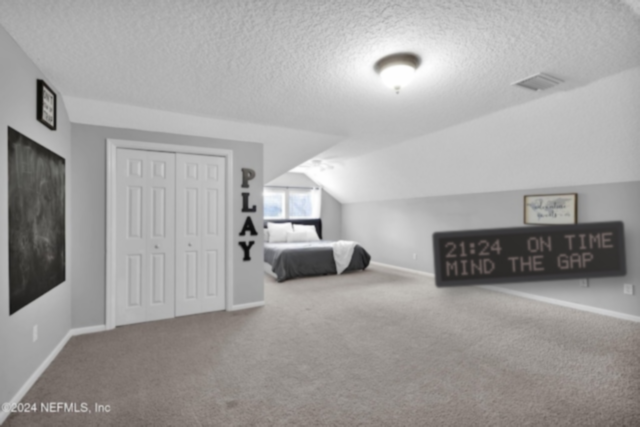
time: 21:24
